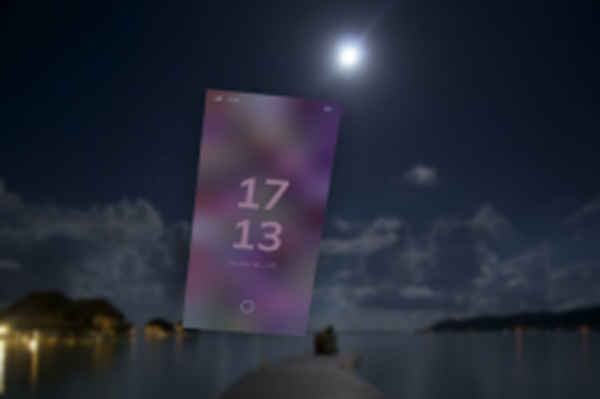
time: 17:13
